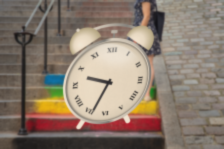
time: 9:34
